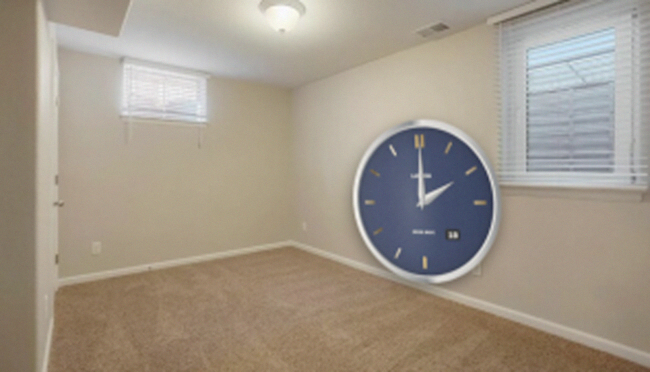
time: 2:00
